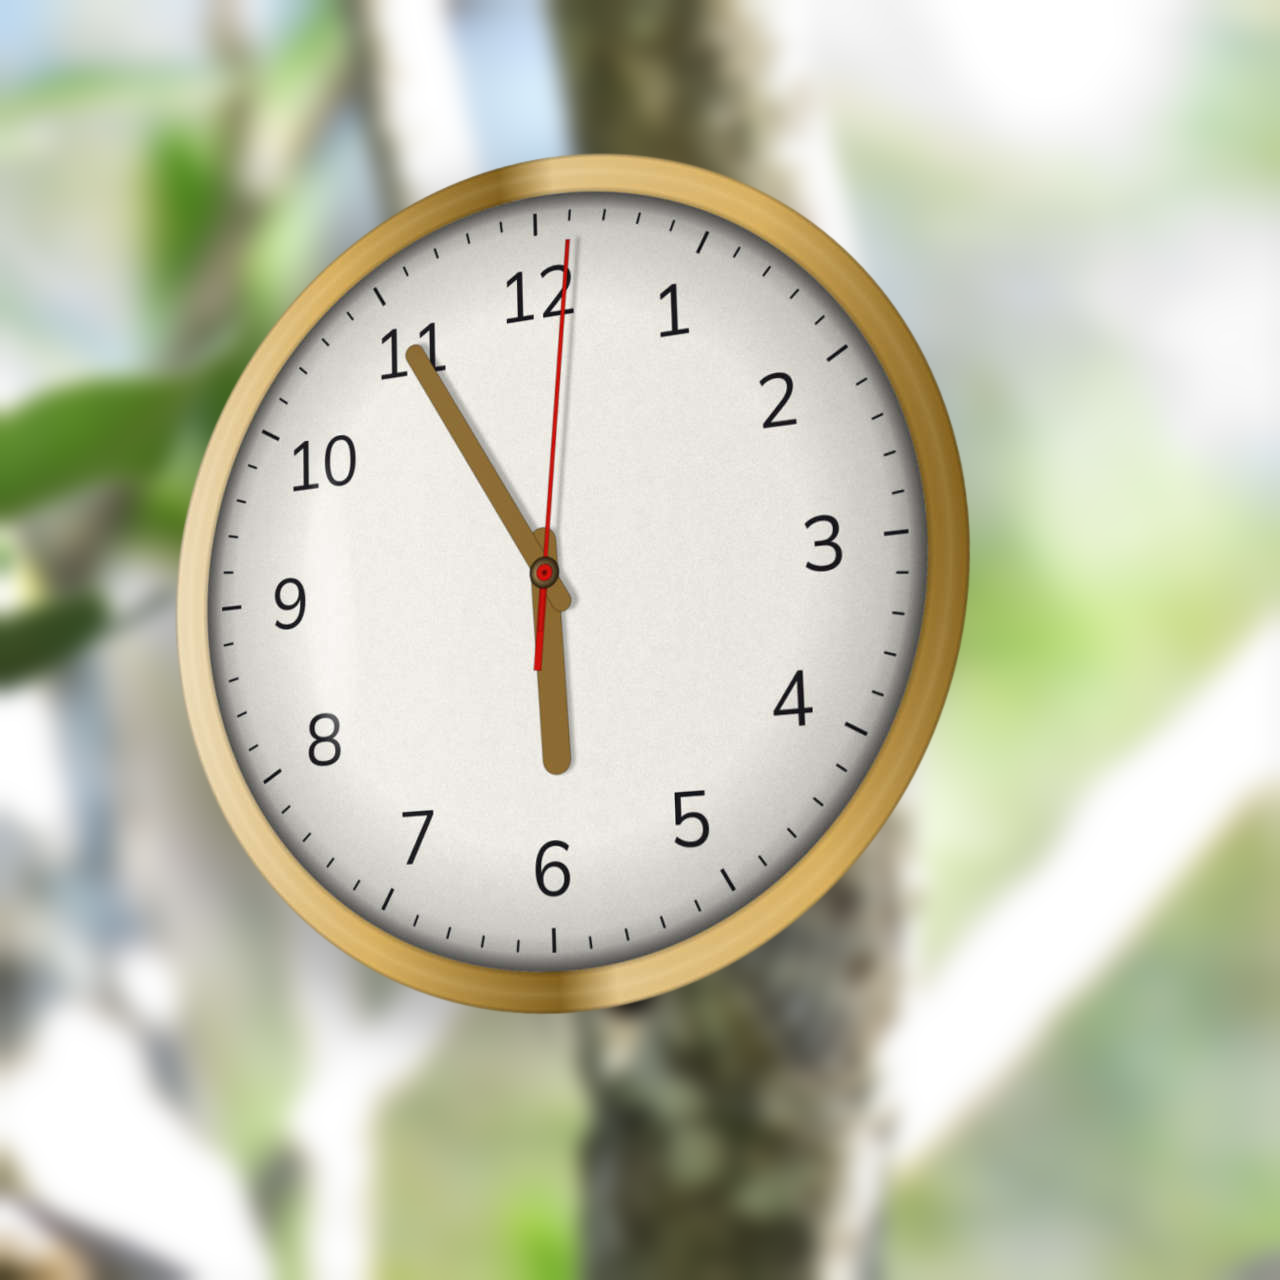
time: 5:55:01
